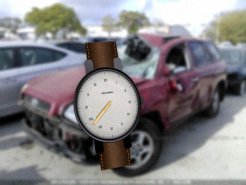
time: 7:38
